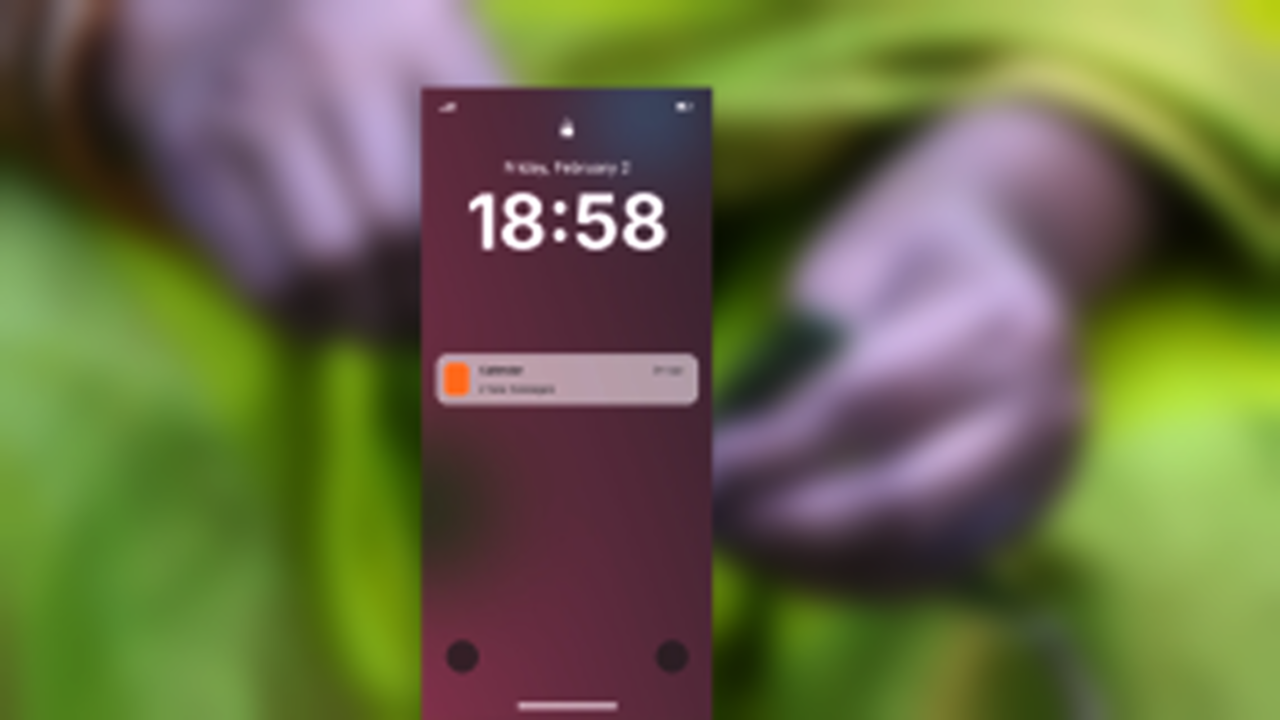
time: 18:58
